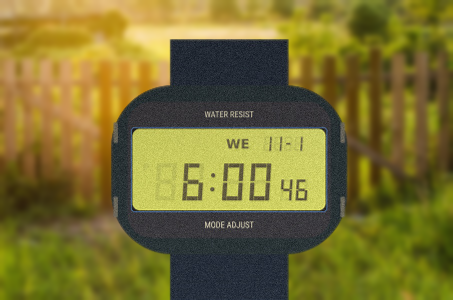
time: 6:00:46
